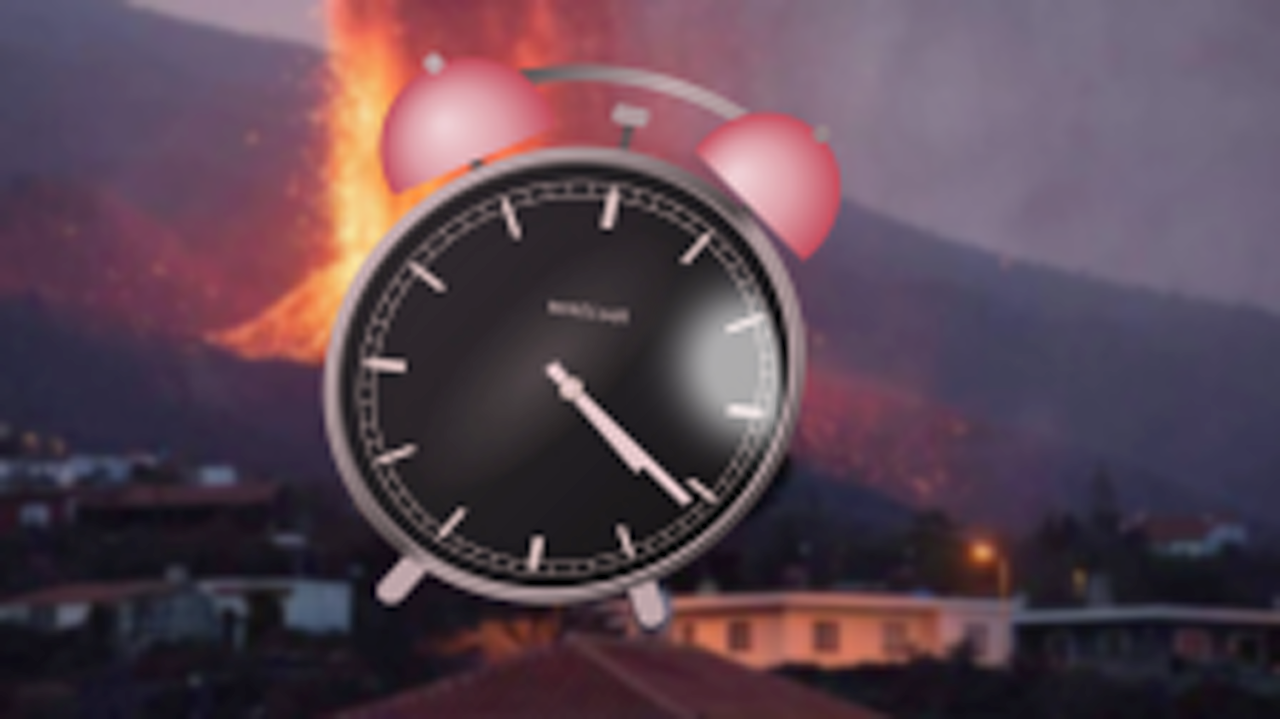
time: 4:21
